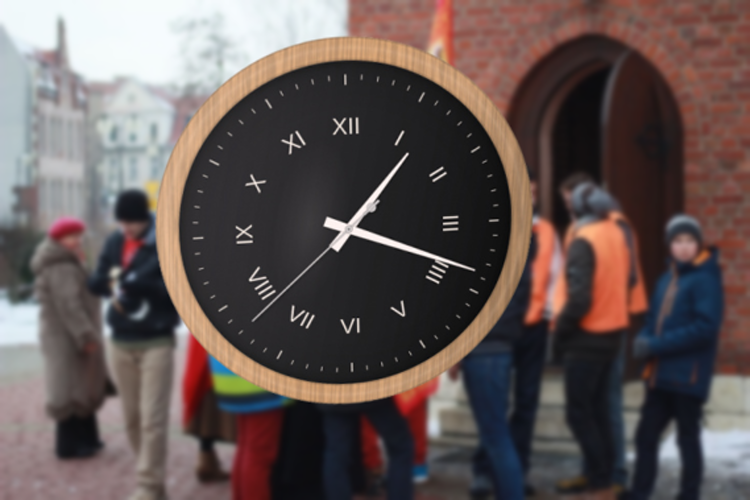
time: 1:18:38
